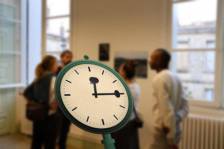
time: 12:15
